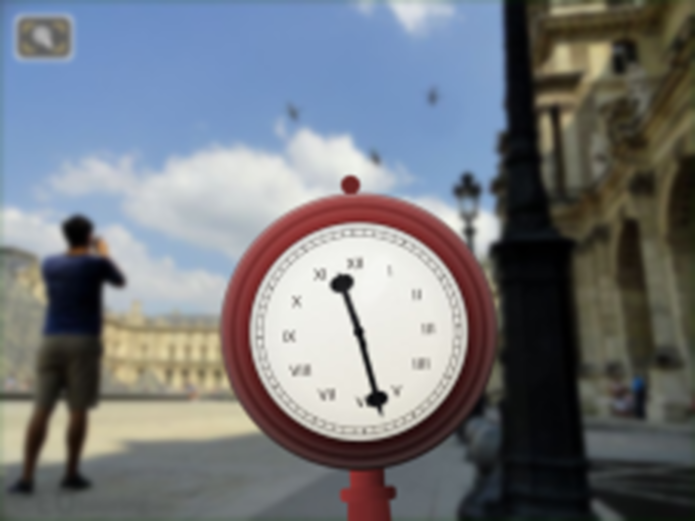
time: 11:28
